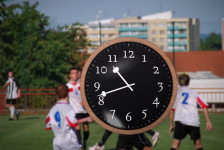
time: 10:42
